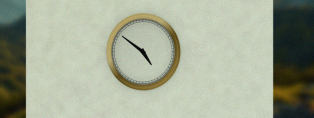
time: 4:51
